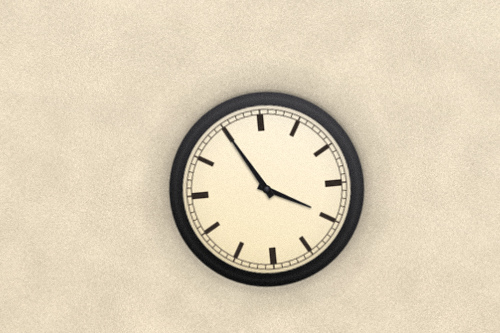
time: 3:55
